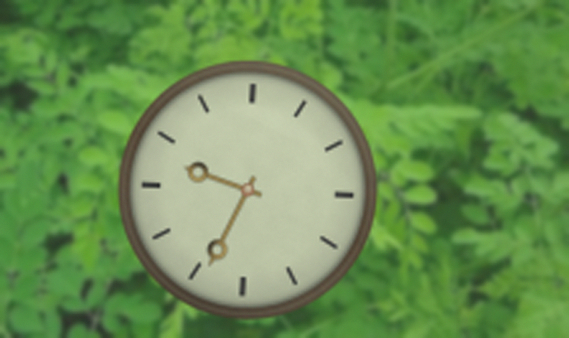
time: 9:34
